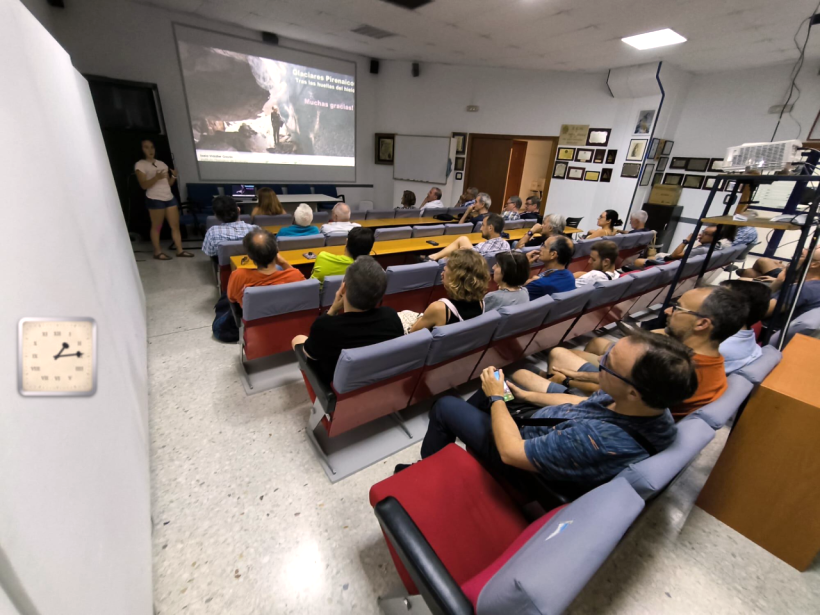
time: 1:14
